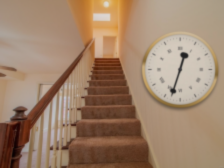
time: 12:33
